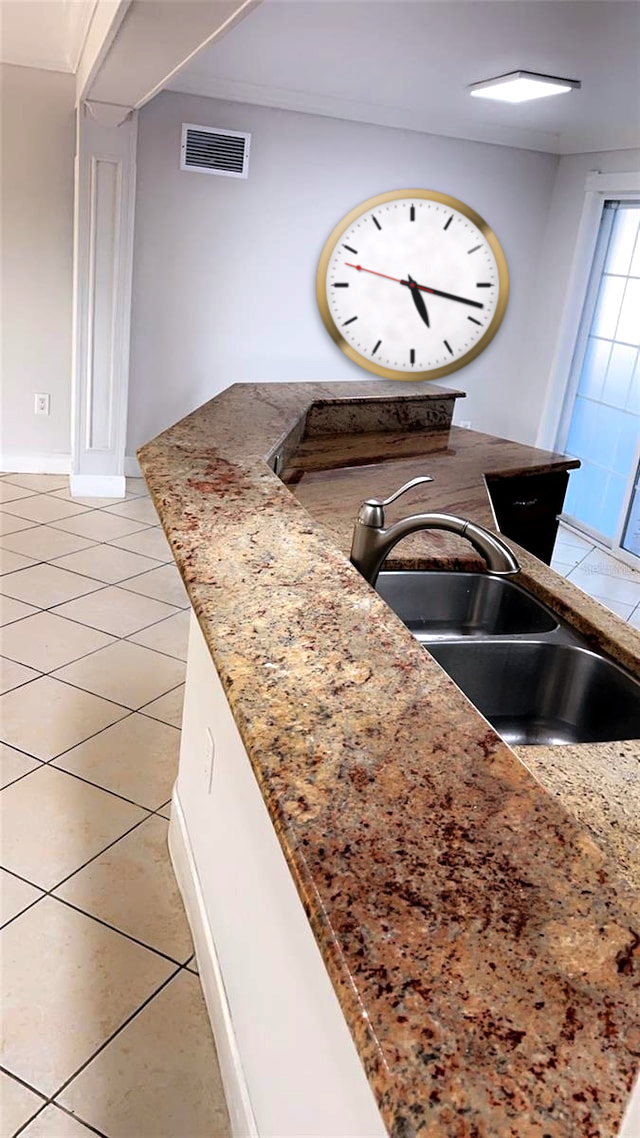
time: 5:17:48
